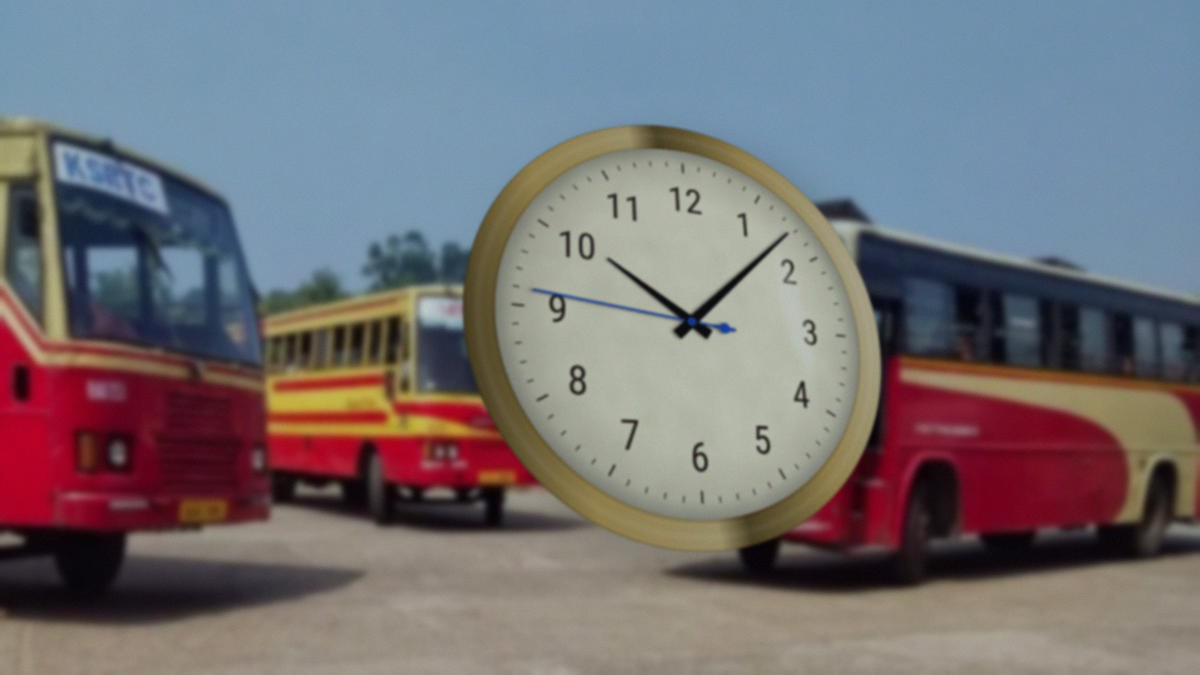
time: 10:07:46
